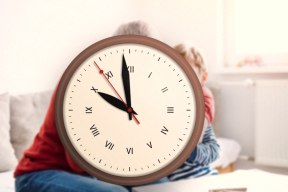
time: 9:58:54
